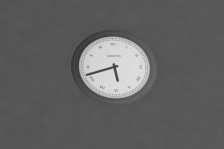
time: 5:42
